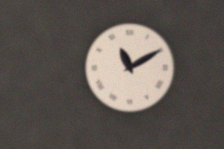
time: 11:10
